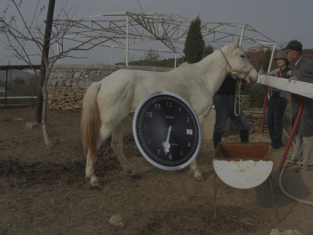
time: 6:32
